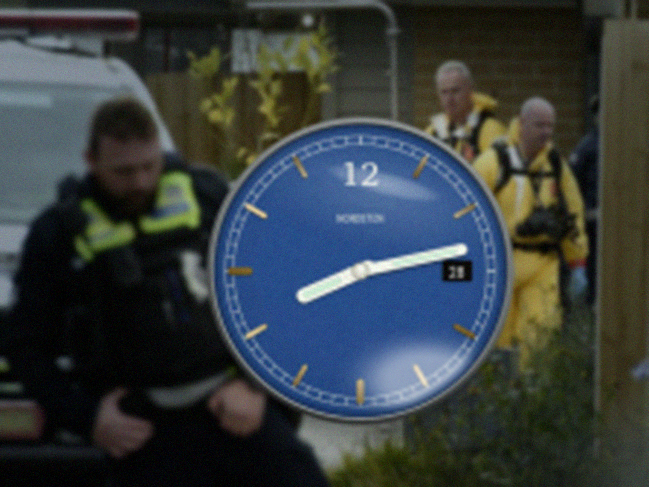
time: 8:13
